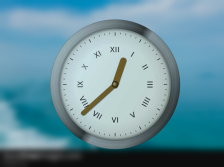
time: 12:38
